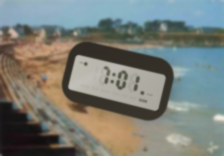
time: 7:01
